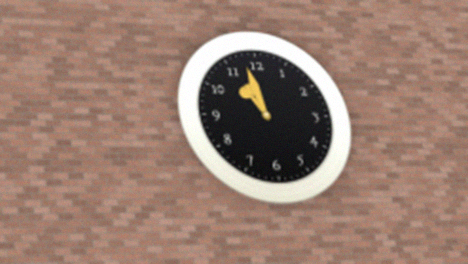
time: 10:58
